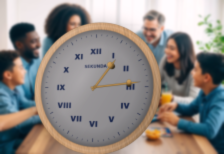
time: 1:14
